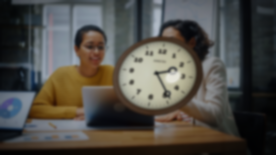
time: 2:24
